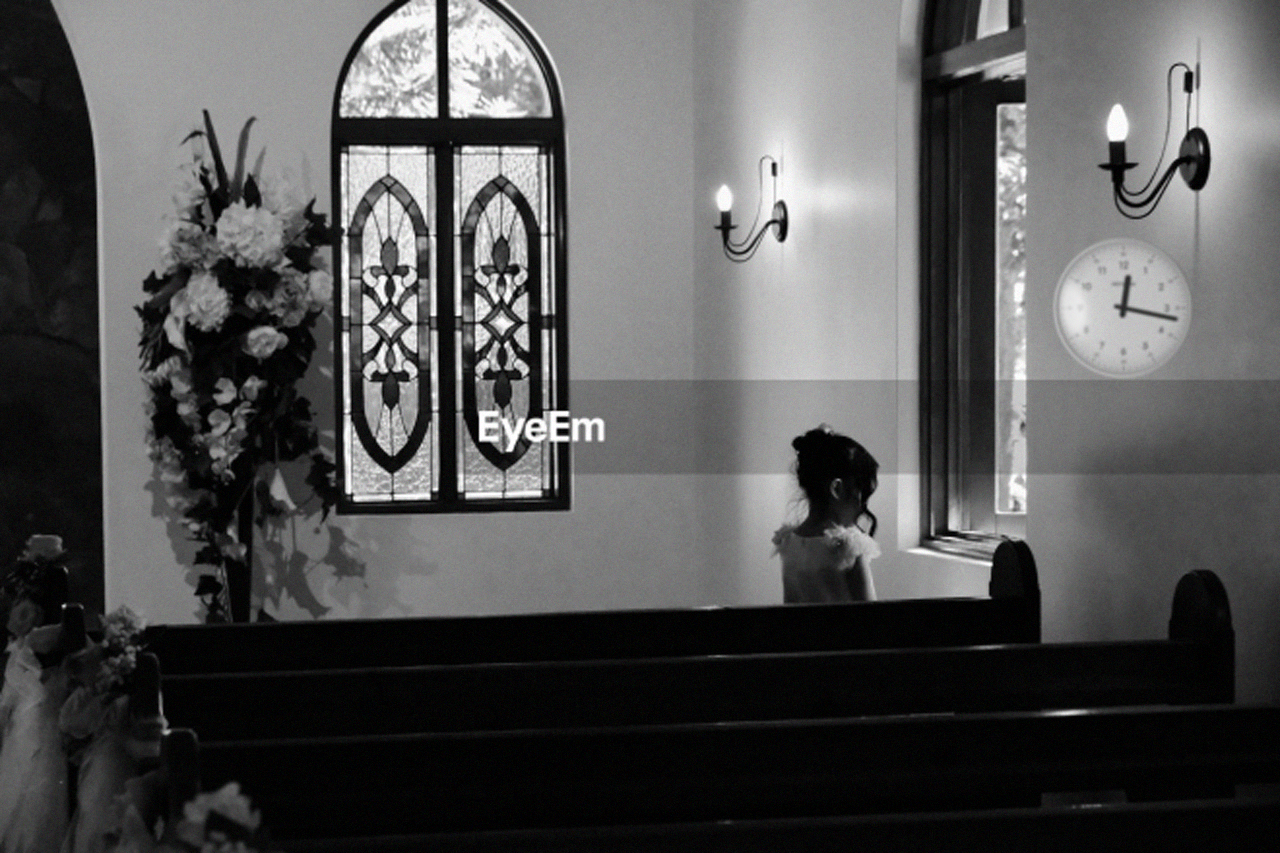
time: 12:17
